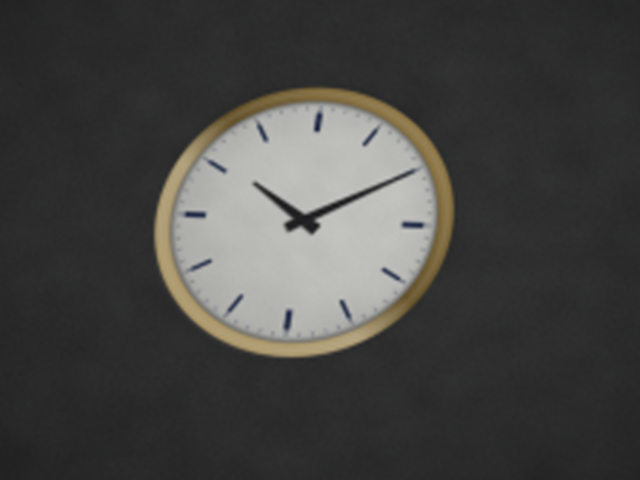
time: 10:10
